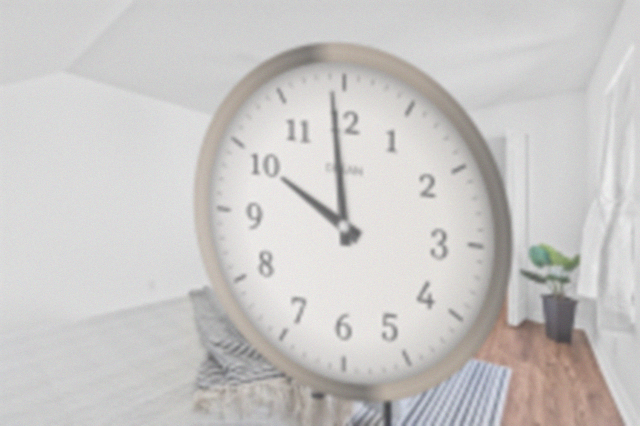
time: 9:59
